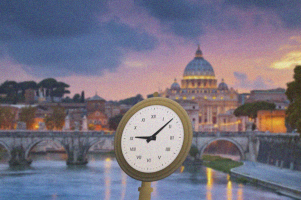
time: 9:08
